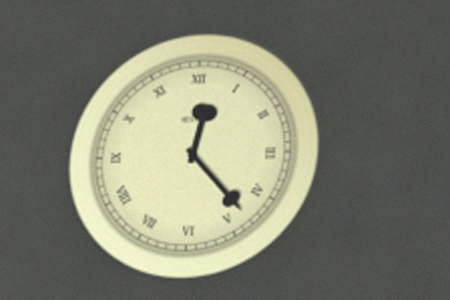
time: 12:23
